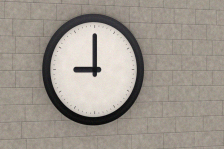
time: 9:00
